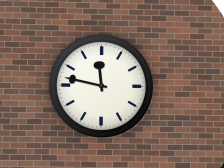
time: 11:47
